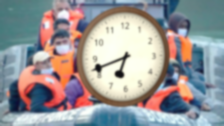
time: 6:42
